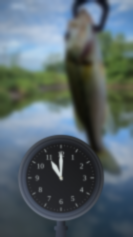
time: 11:00
